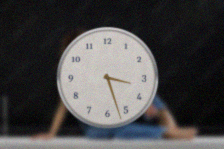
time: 3:27
